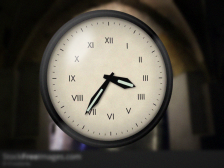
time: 3:36
